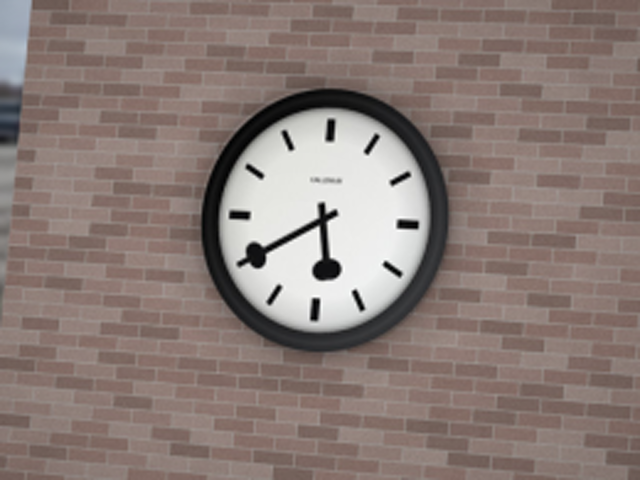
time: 5:40
